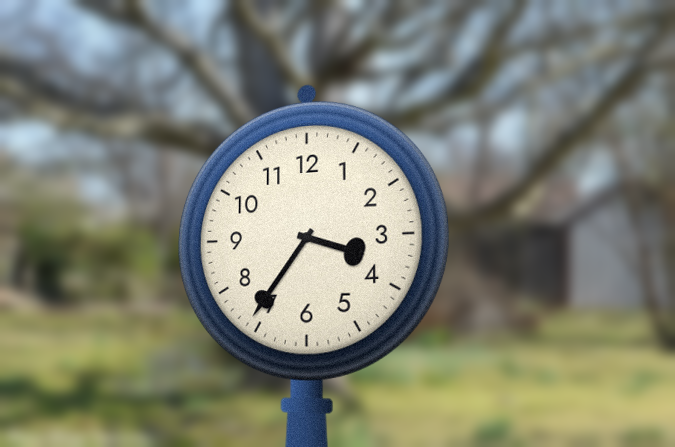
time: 3:36
